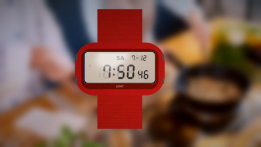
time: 7:50:46
